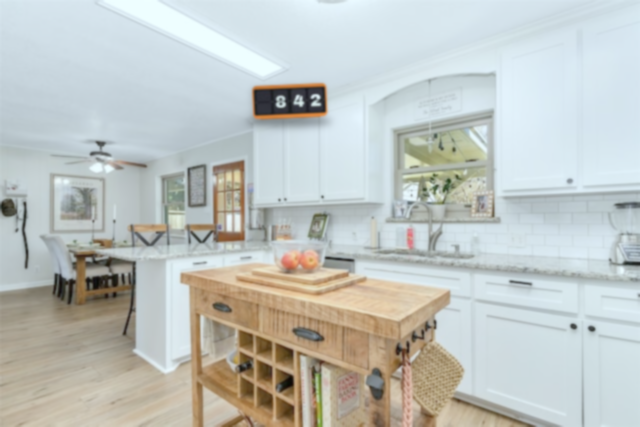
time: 8:42
